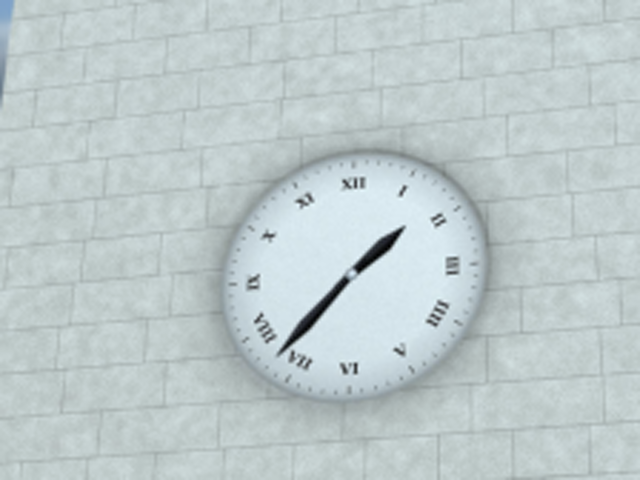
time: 1:37
